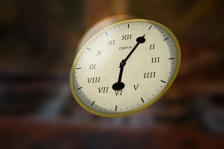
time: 6:05
